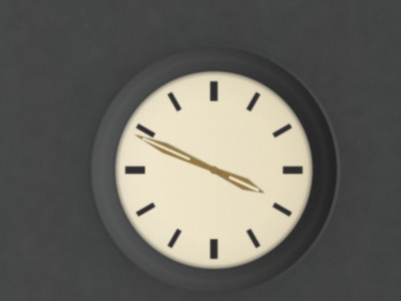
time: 3:49
